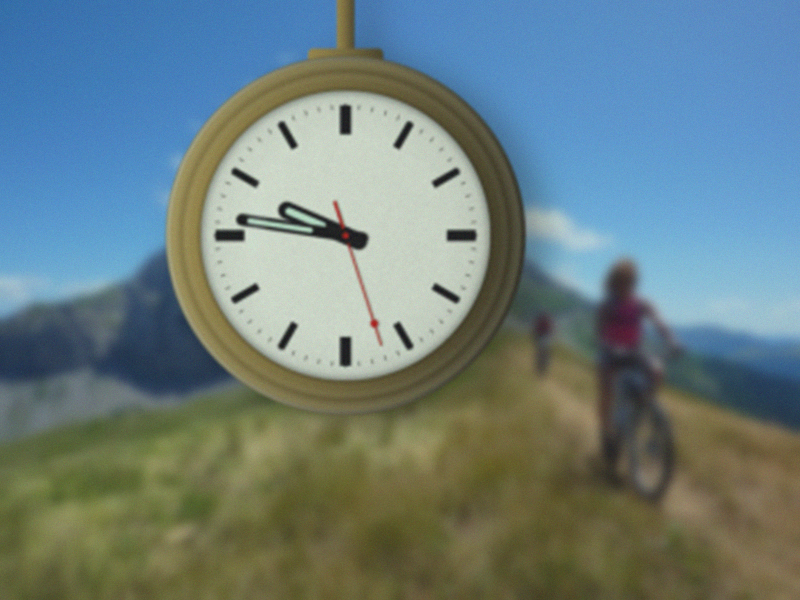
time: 9:46:27
